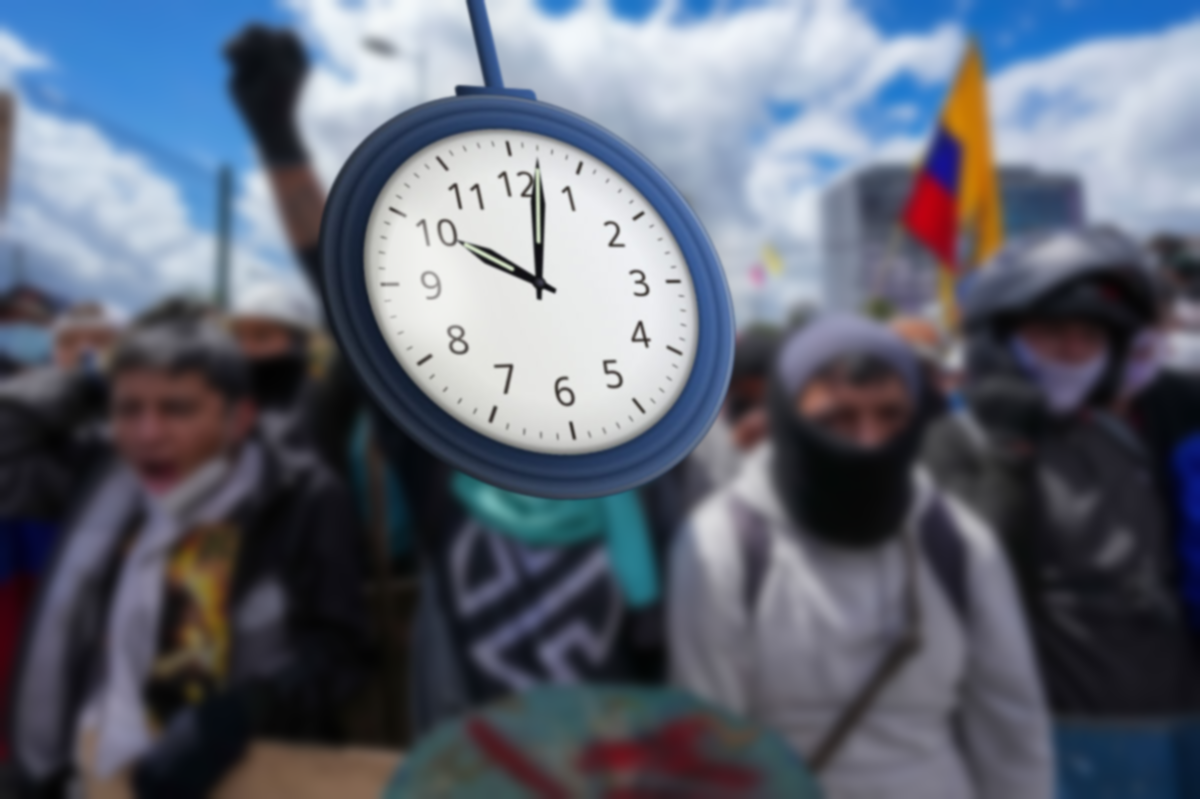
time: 10:02
